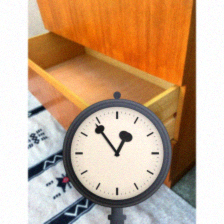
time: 12:54
